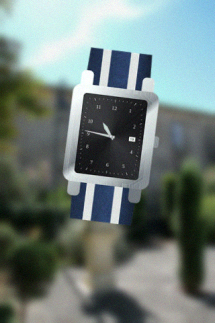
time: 10:46
